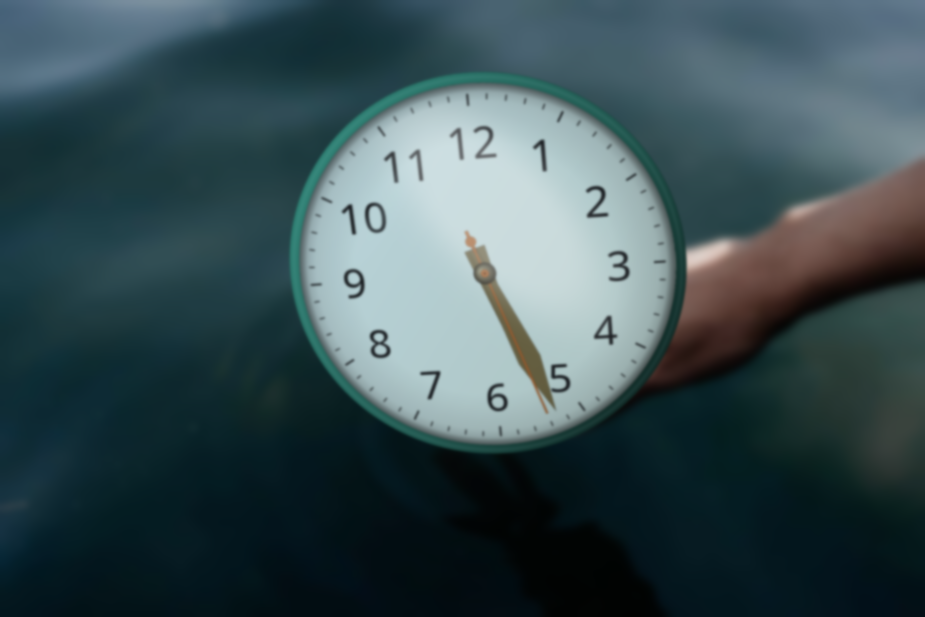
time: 5:26:27
